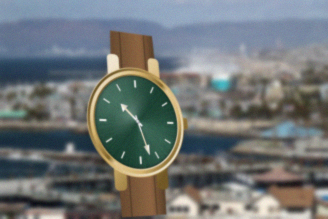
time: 10:27
